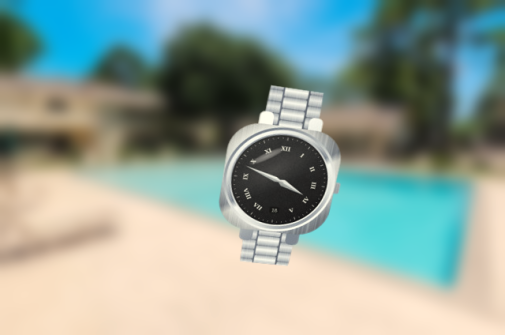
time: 3:48
